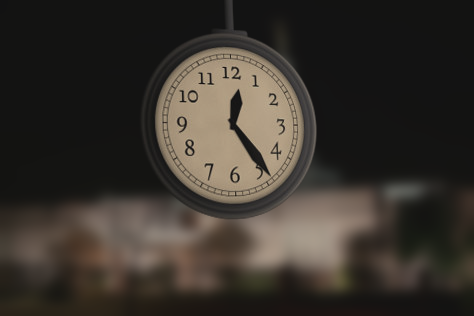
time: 12:24
